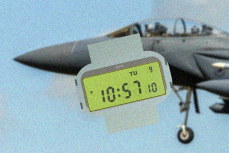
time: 10:57:10
